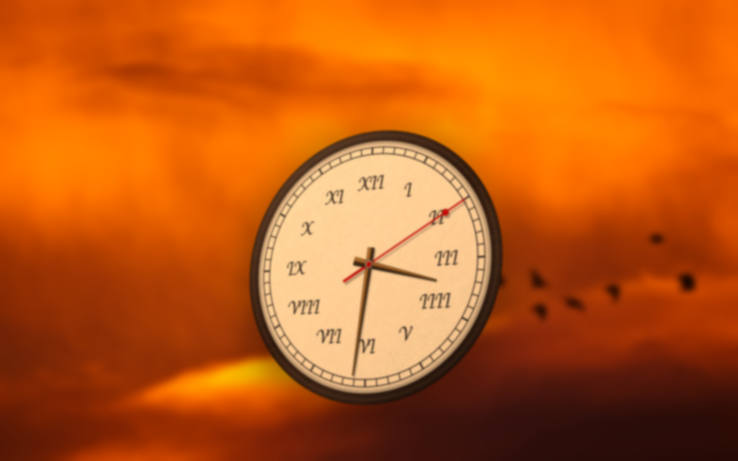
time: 3:31:10
